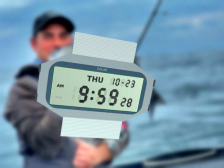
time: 9:59:28
